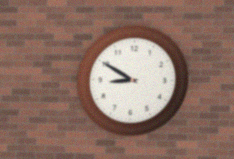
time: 8:50
